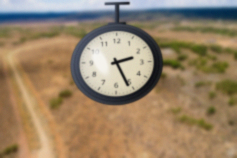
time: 2:26
